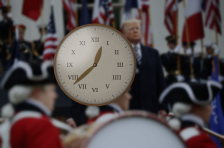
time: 12:38
